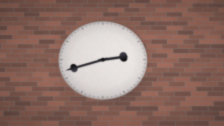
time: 2:42
